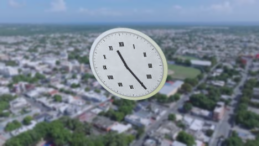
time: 11:25
